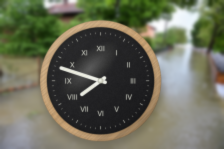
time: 7:48
